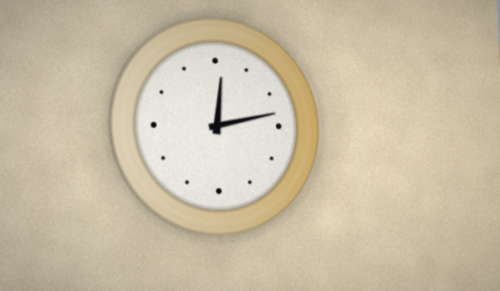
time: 12:13
